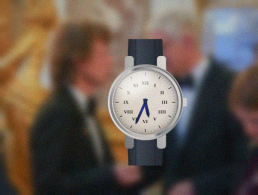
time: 5:34
